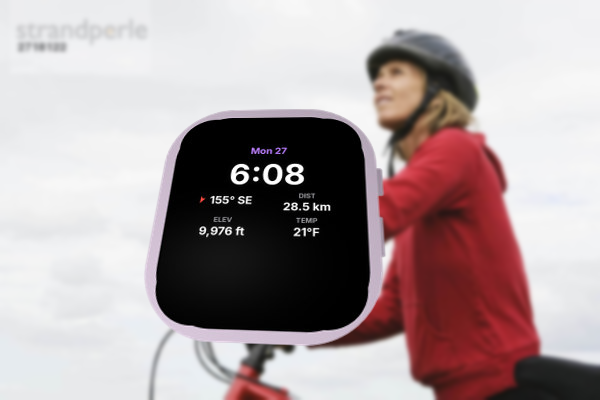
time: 6:08
